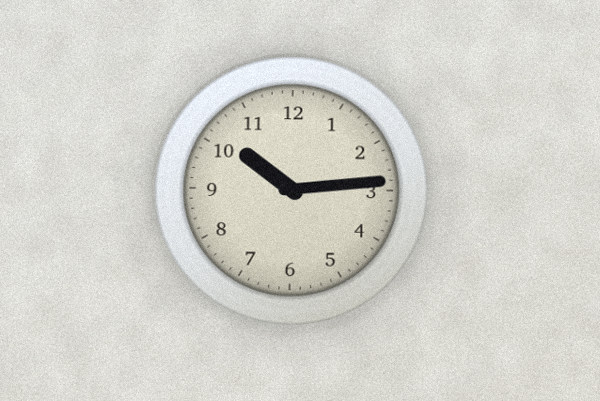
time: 10:14
